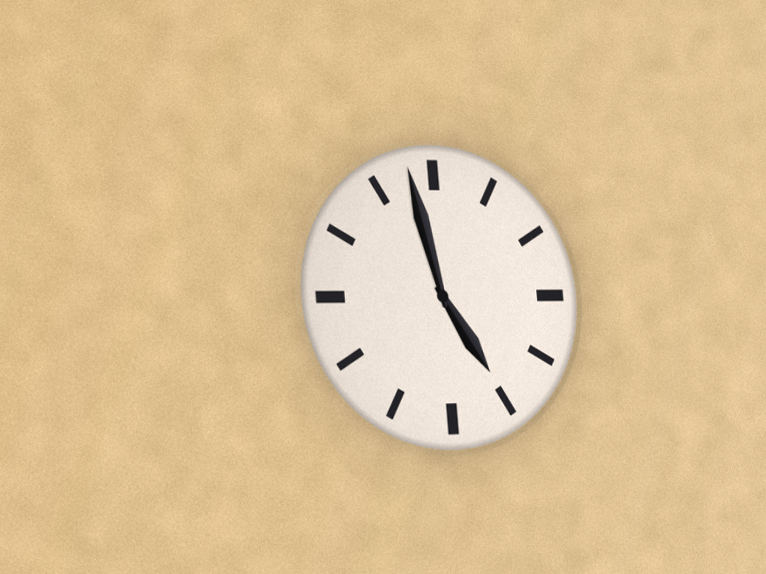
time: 4:58
